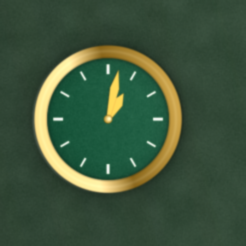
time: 1:02
